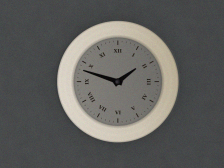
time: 1:48
